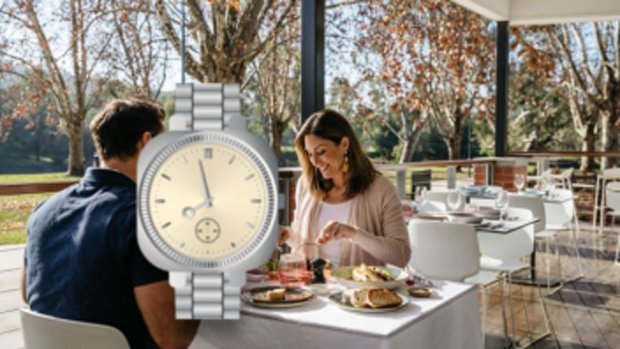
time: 7:58
